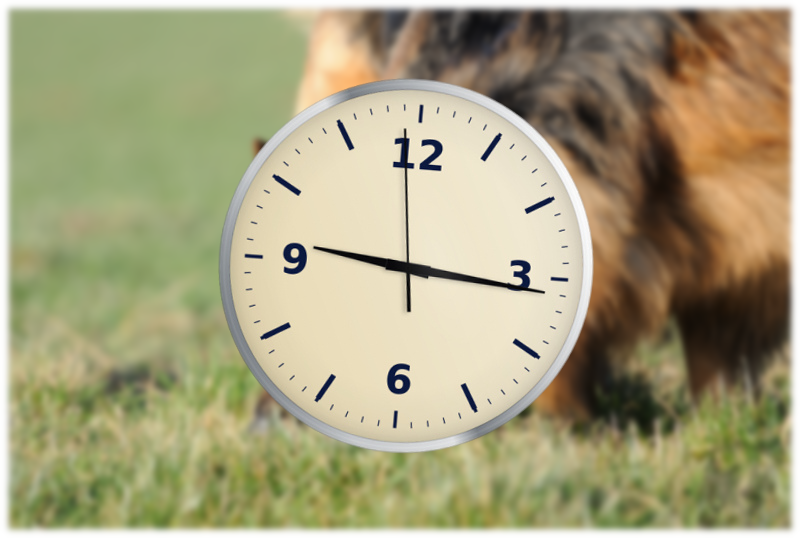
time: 9:15:59
